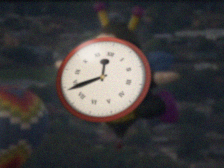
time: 11:39
